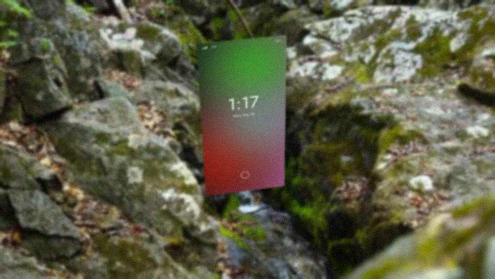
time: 1:17
